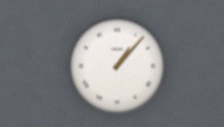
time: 1:07
